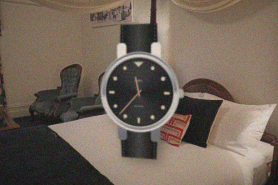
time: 11:37
